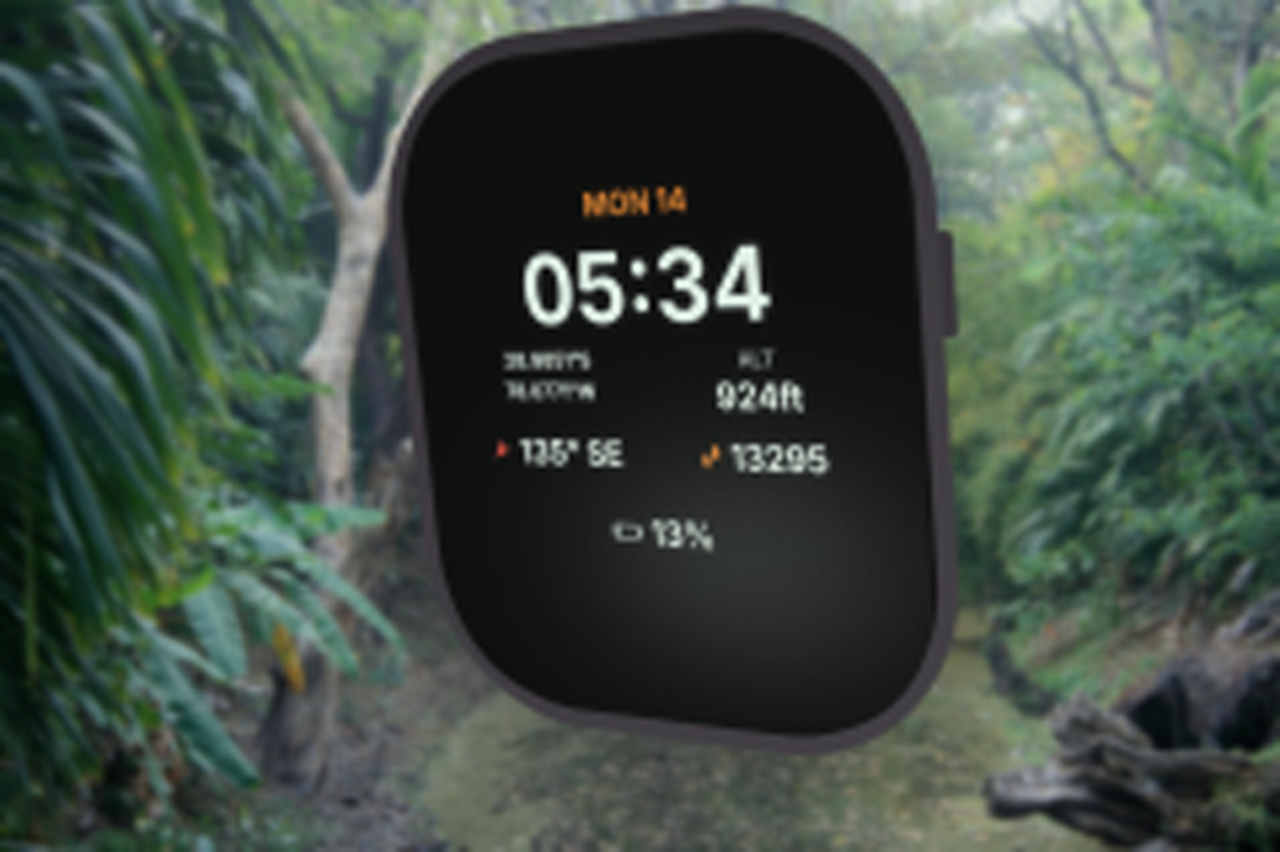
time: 5:34
